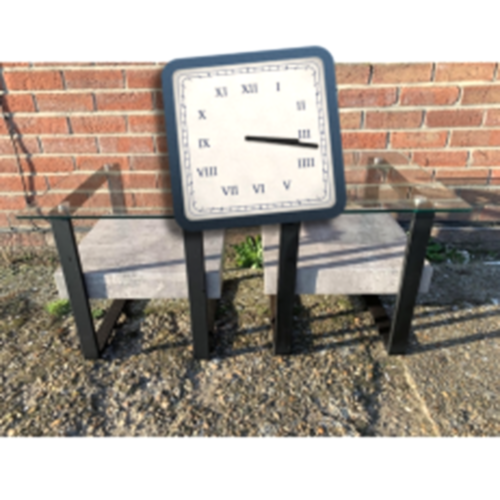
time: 3:17
